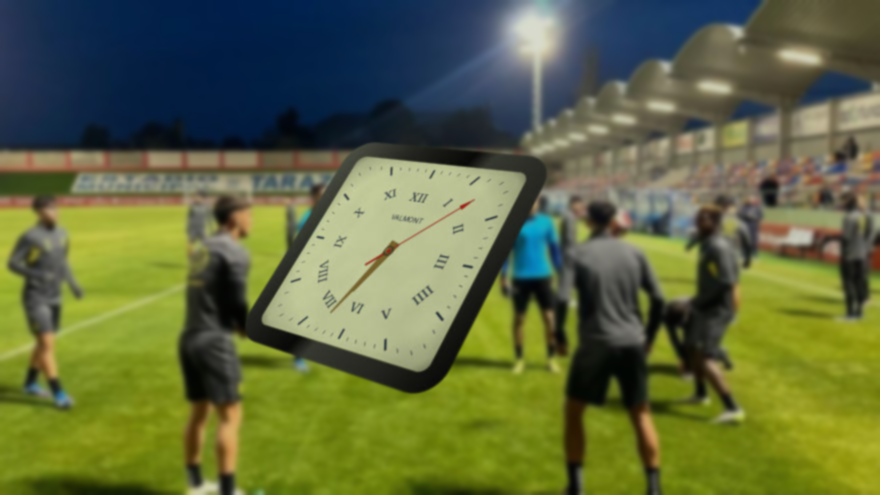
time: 6:33:07
